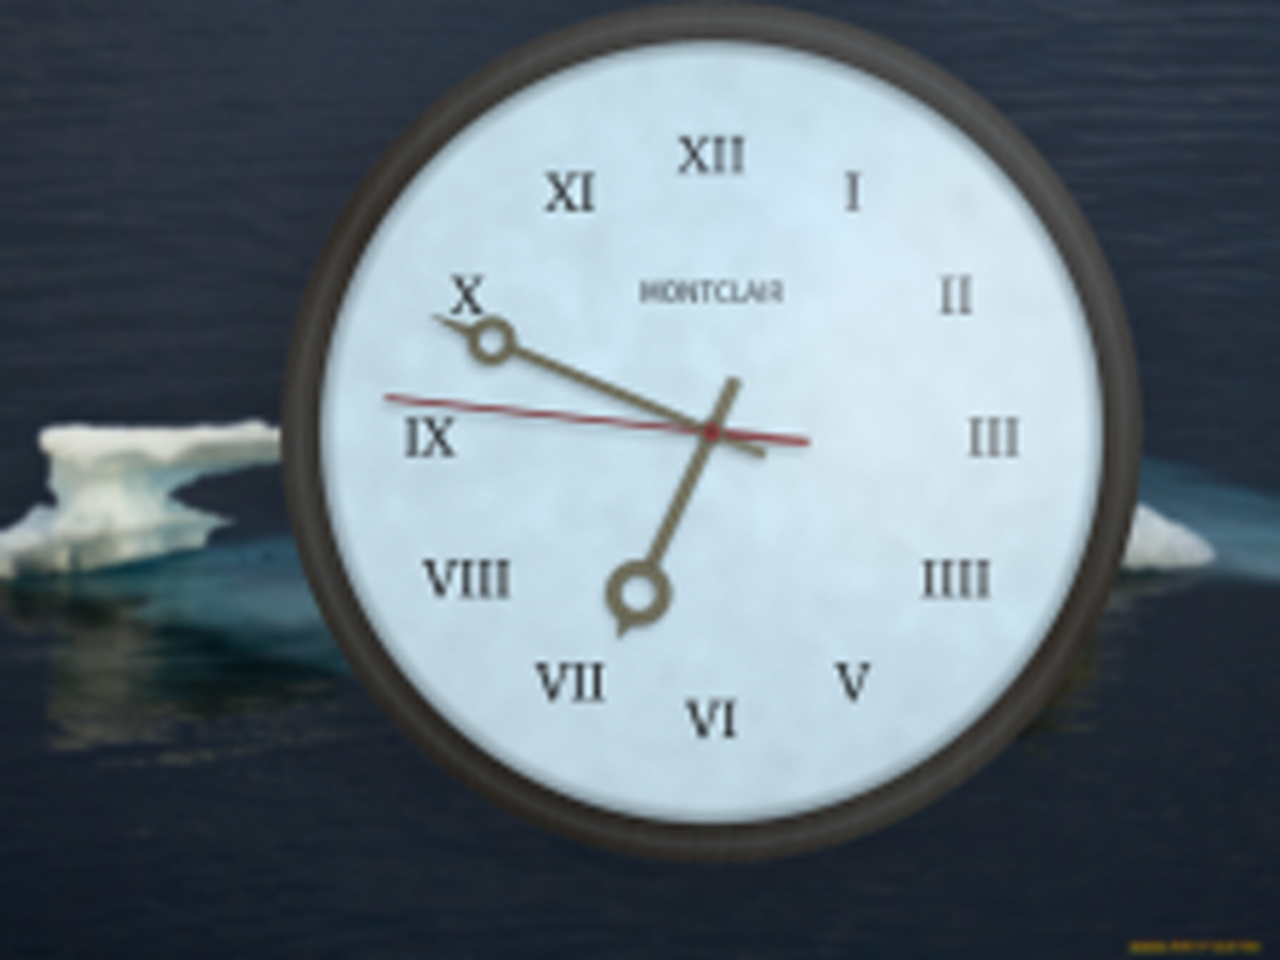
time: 6:48:46
